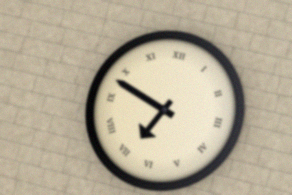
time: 6:48
